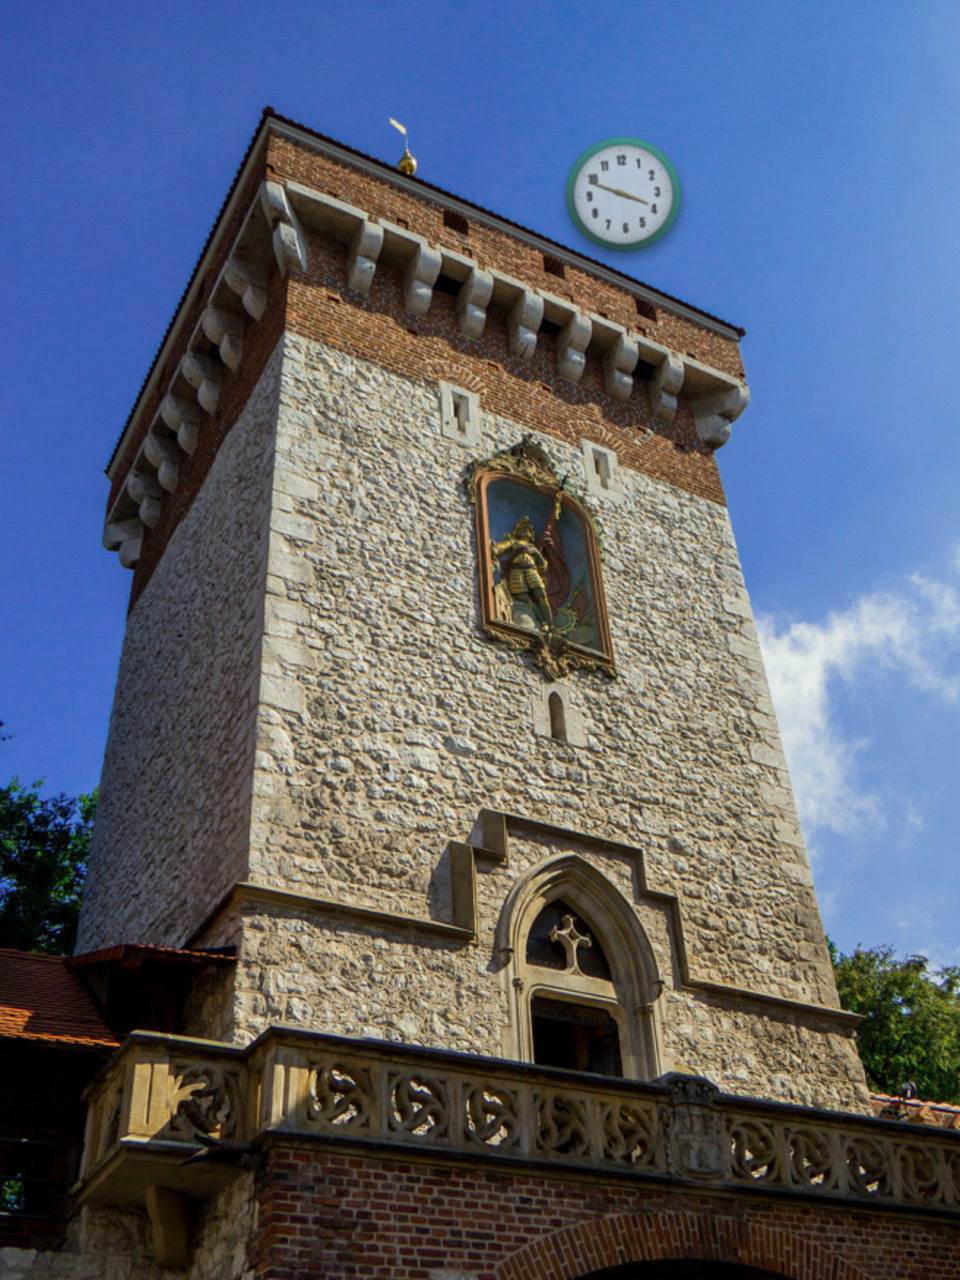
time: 3:49
